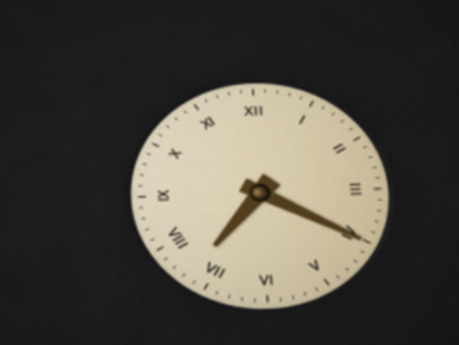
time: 7:20
